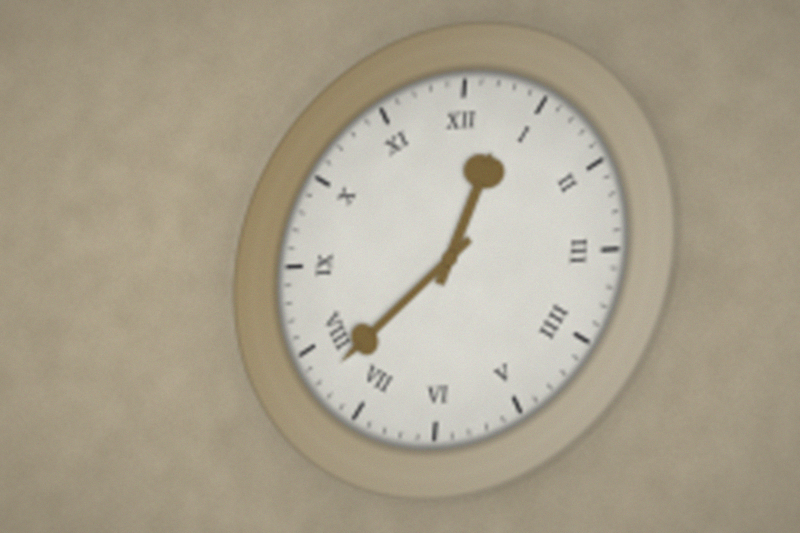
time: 12:38
